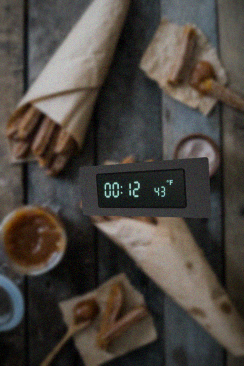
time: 0:12
